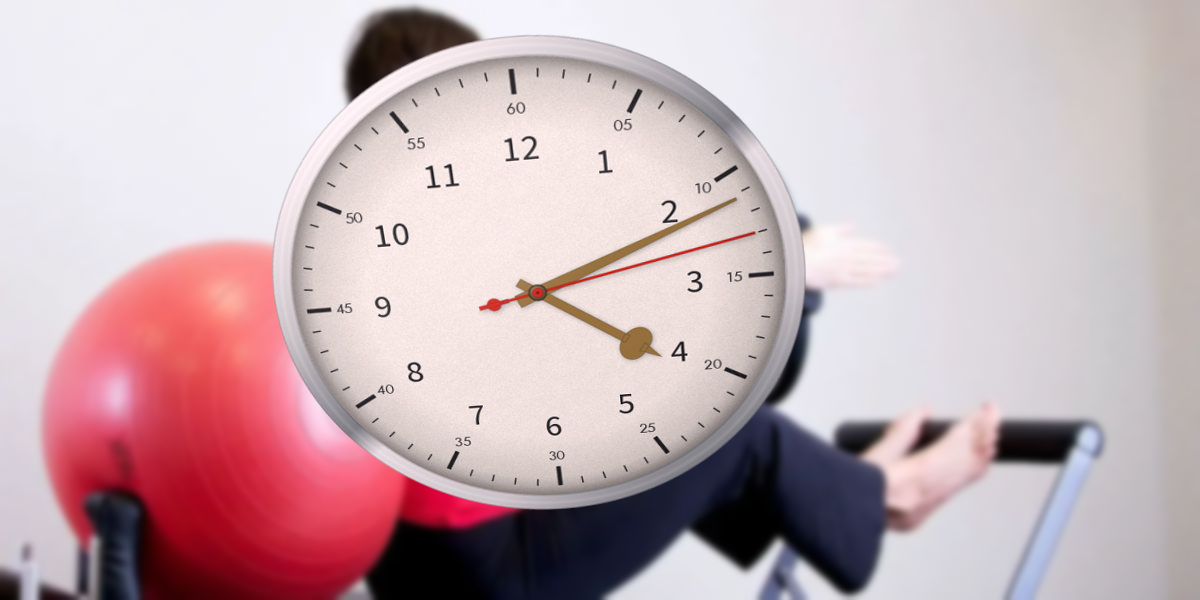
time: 4:11:13
